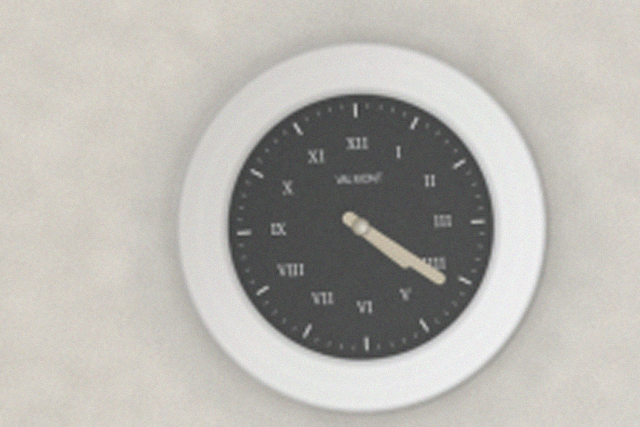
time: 4:21
